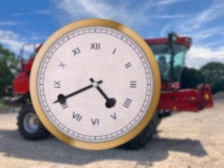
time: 4:41
